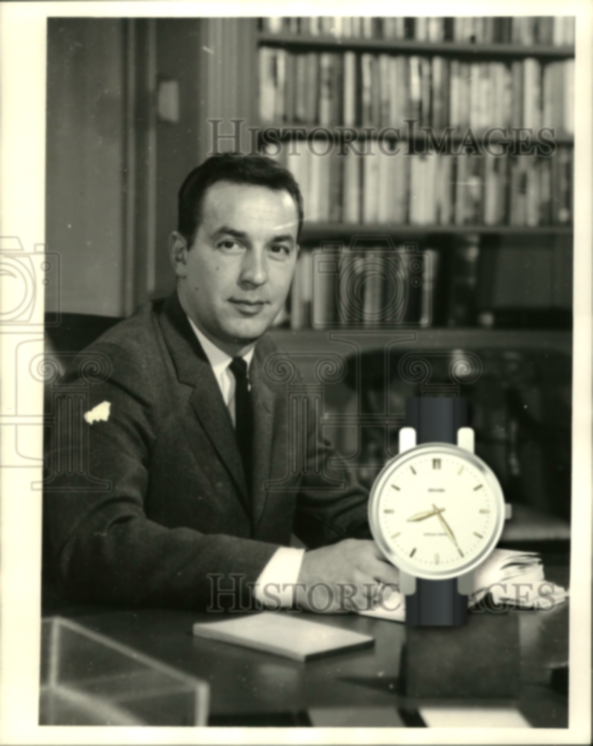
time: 8:25
